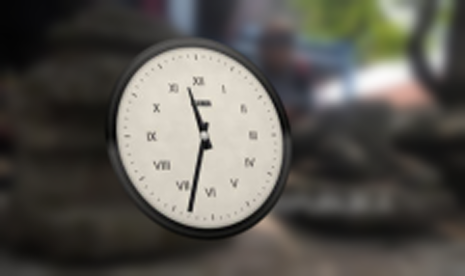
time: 11:33
